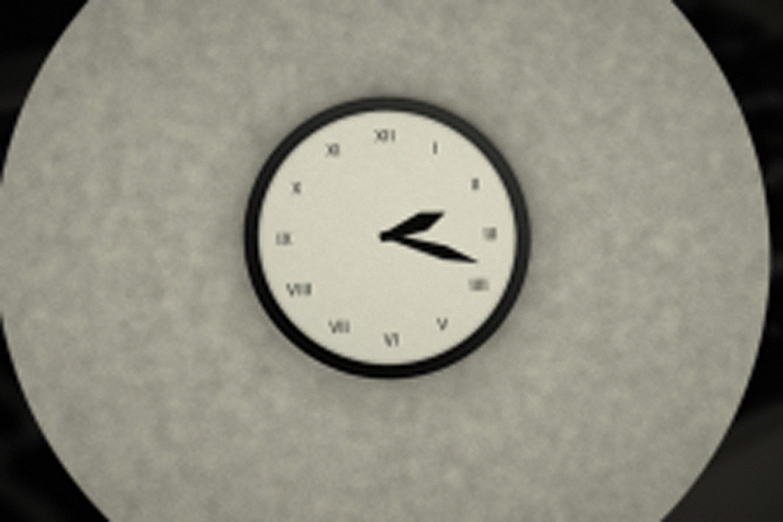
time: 2:18
